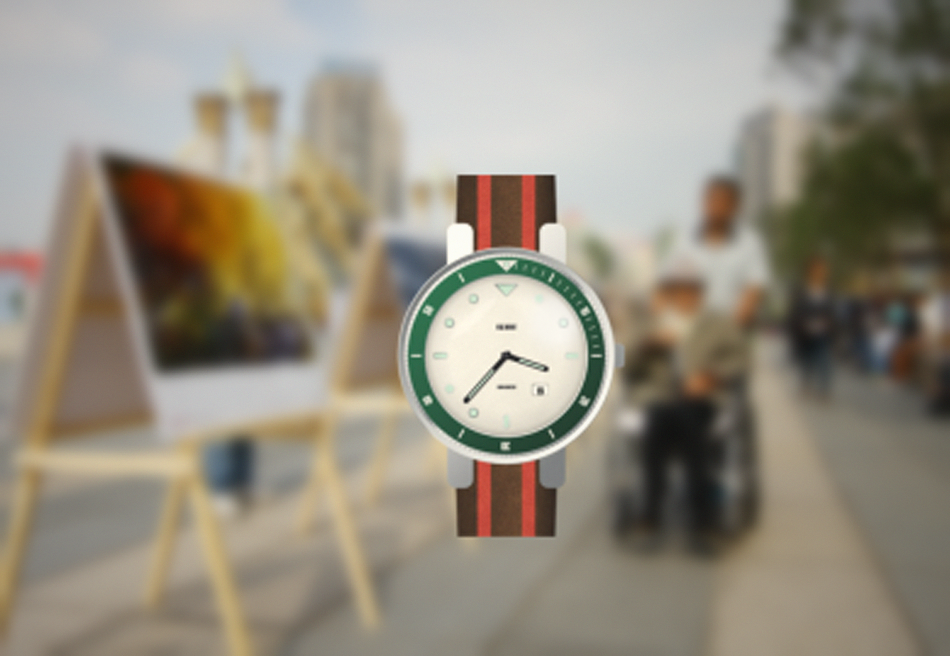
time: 3:37
